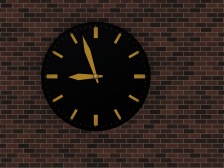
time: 8:57
